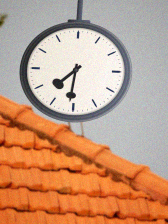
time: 7:31
